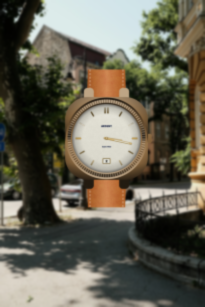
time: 3:17
